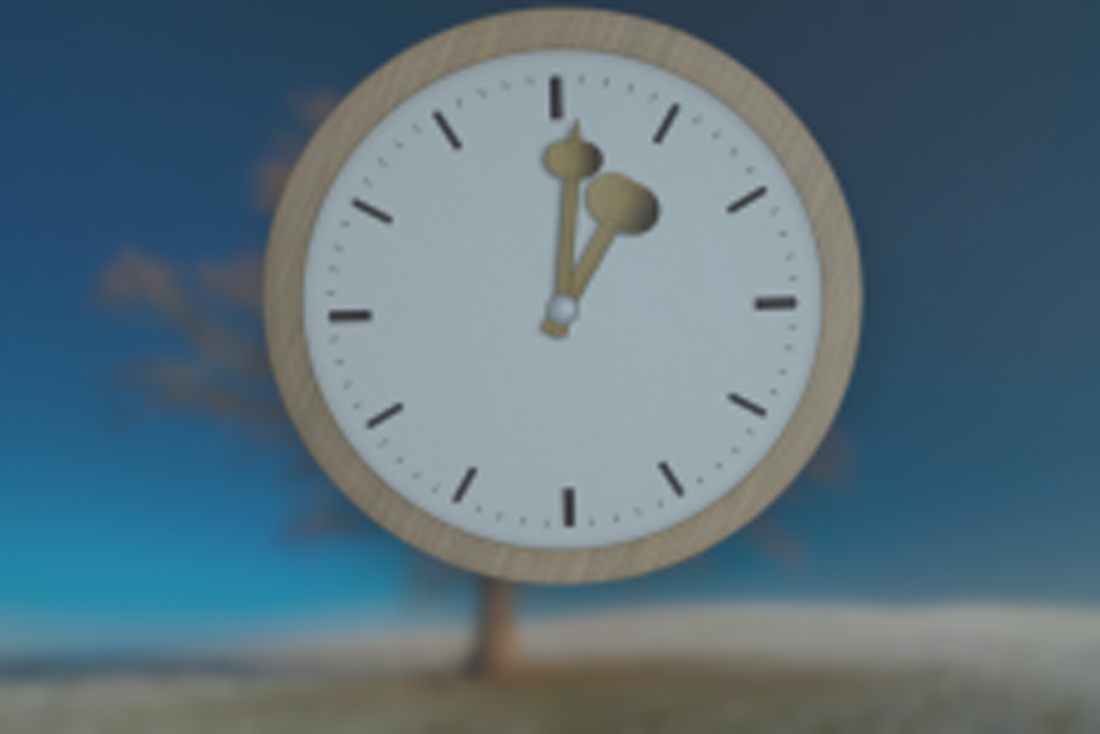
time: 1:01
